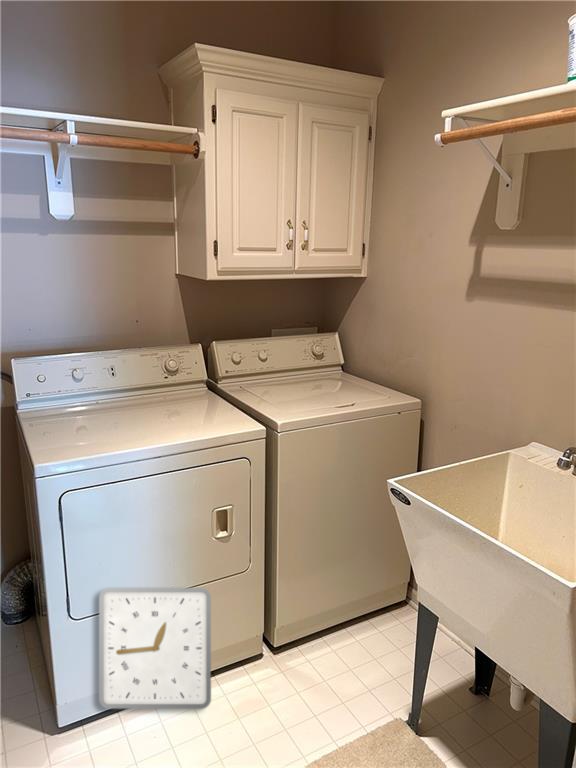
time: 12:44
